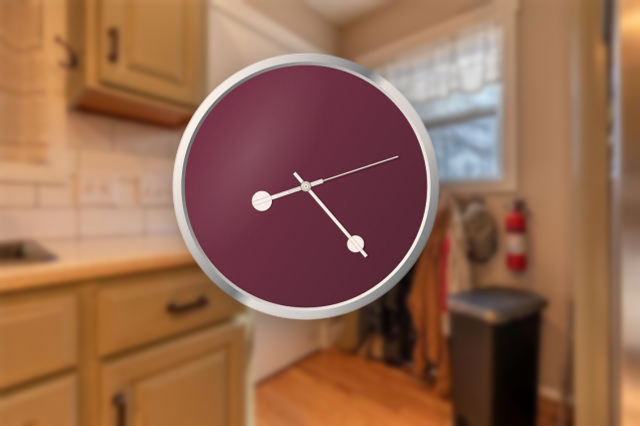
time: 8:23:12
